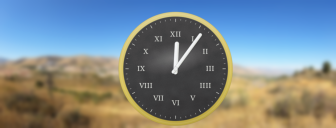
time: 12:06
